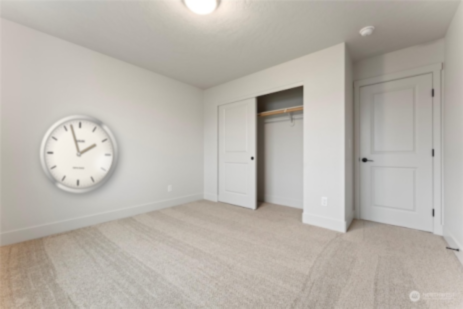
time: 1:57
